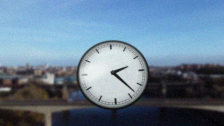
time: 2:23
